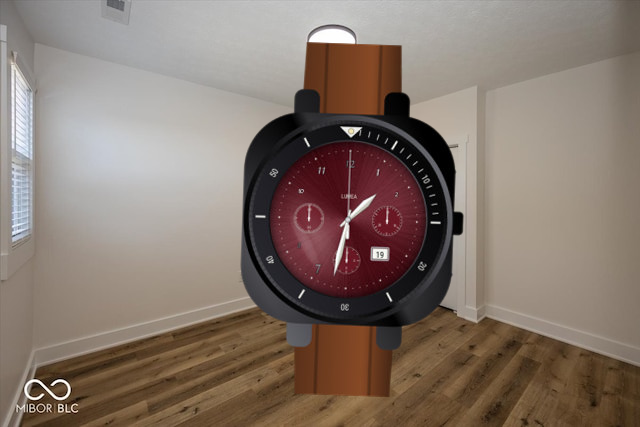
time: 1:32
